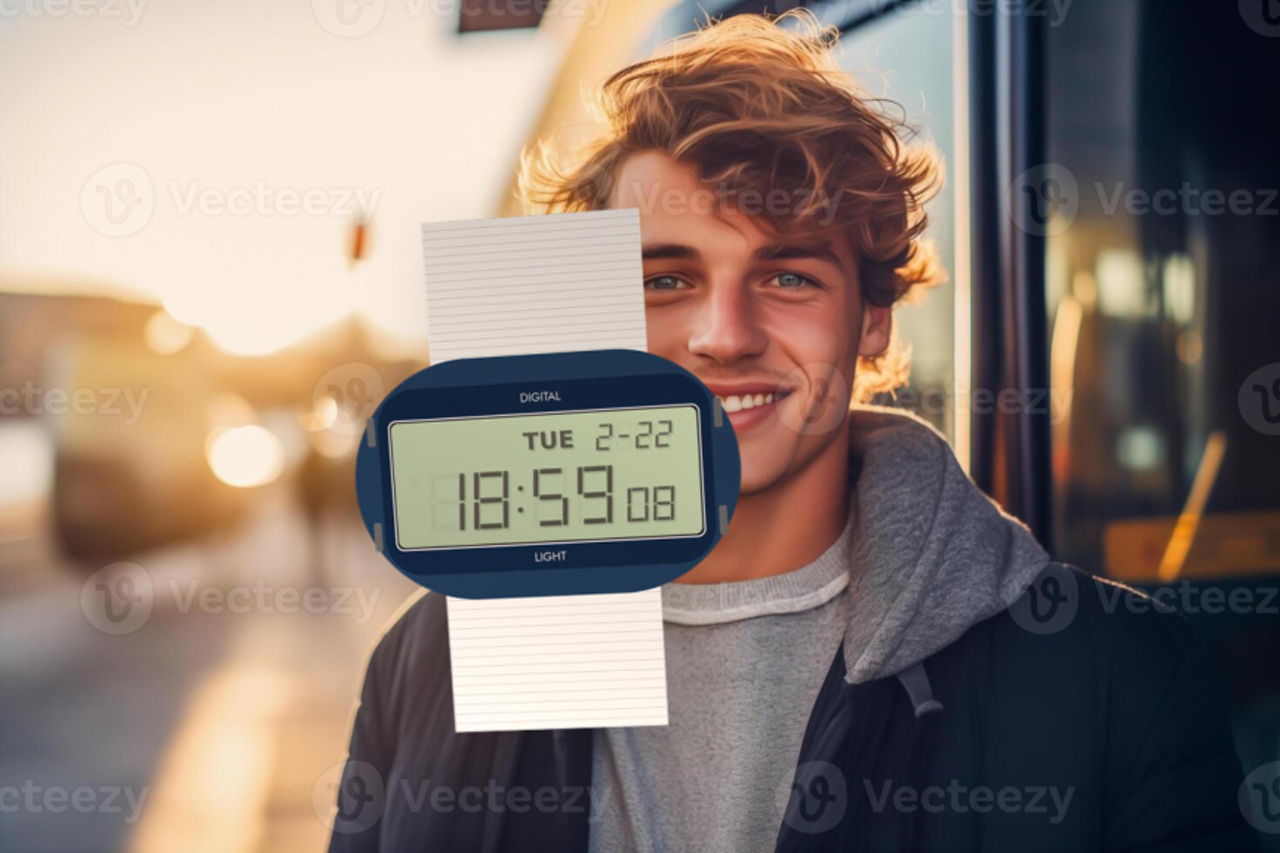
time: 18:59:08
